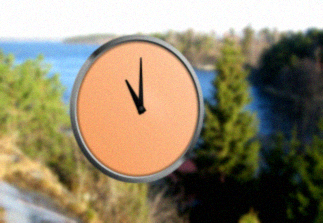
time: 11:00
